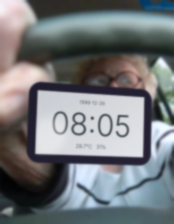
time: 8:05
